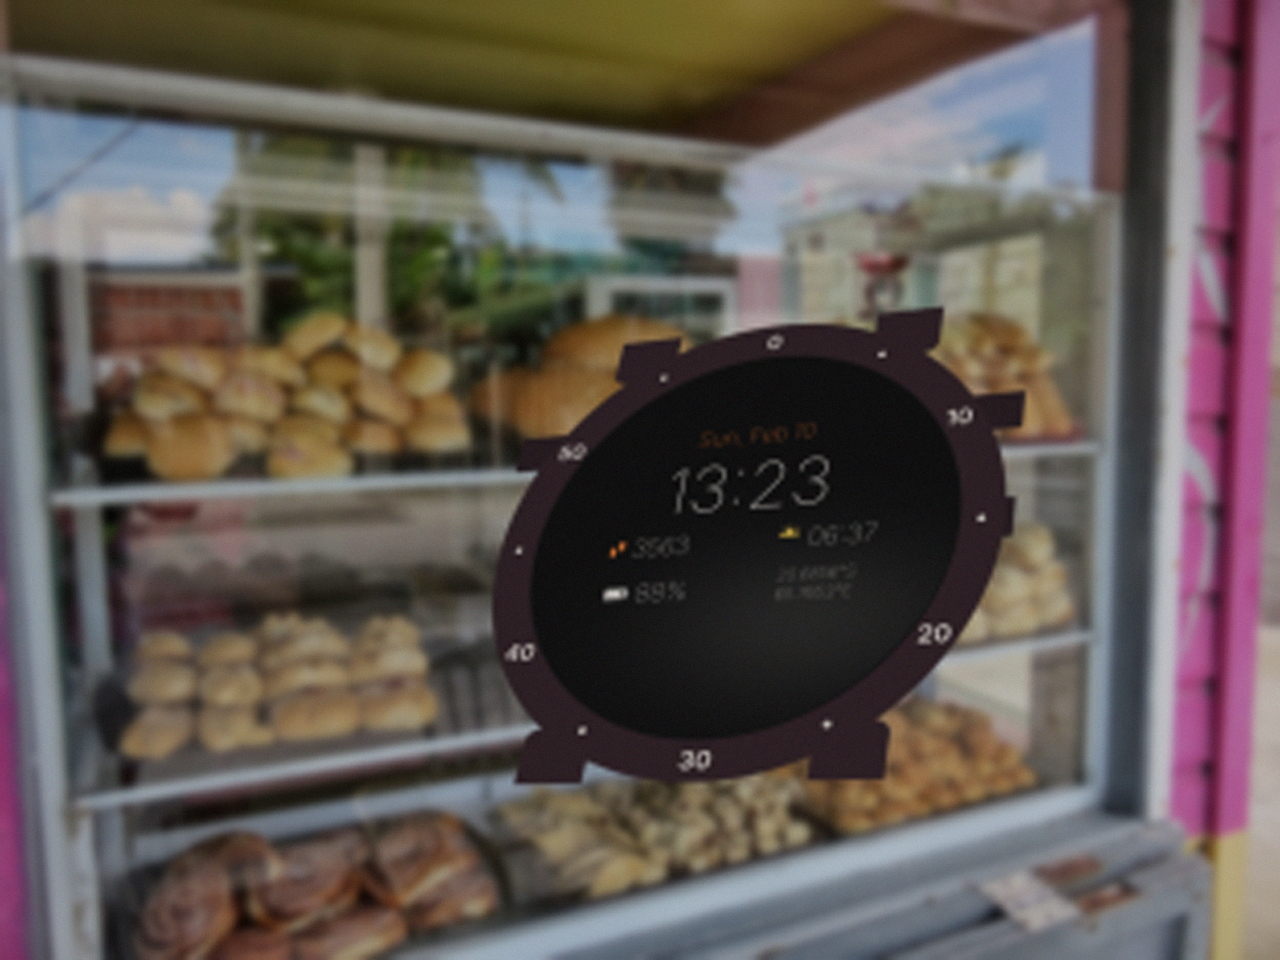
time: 13:23
